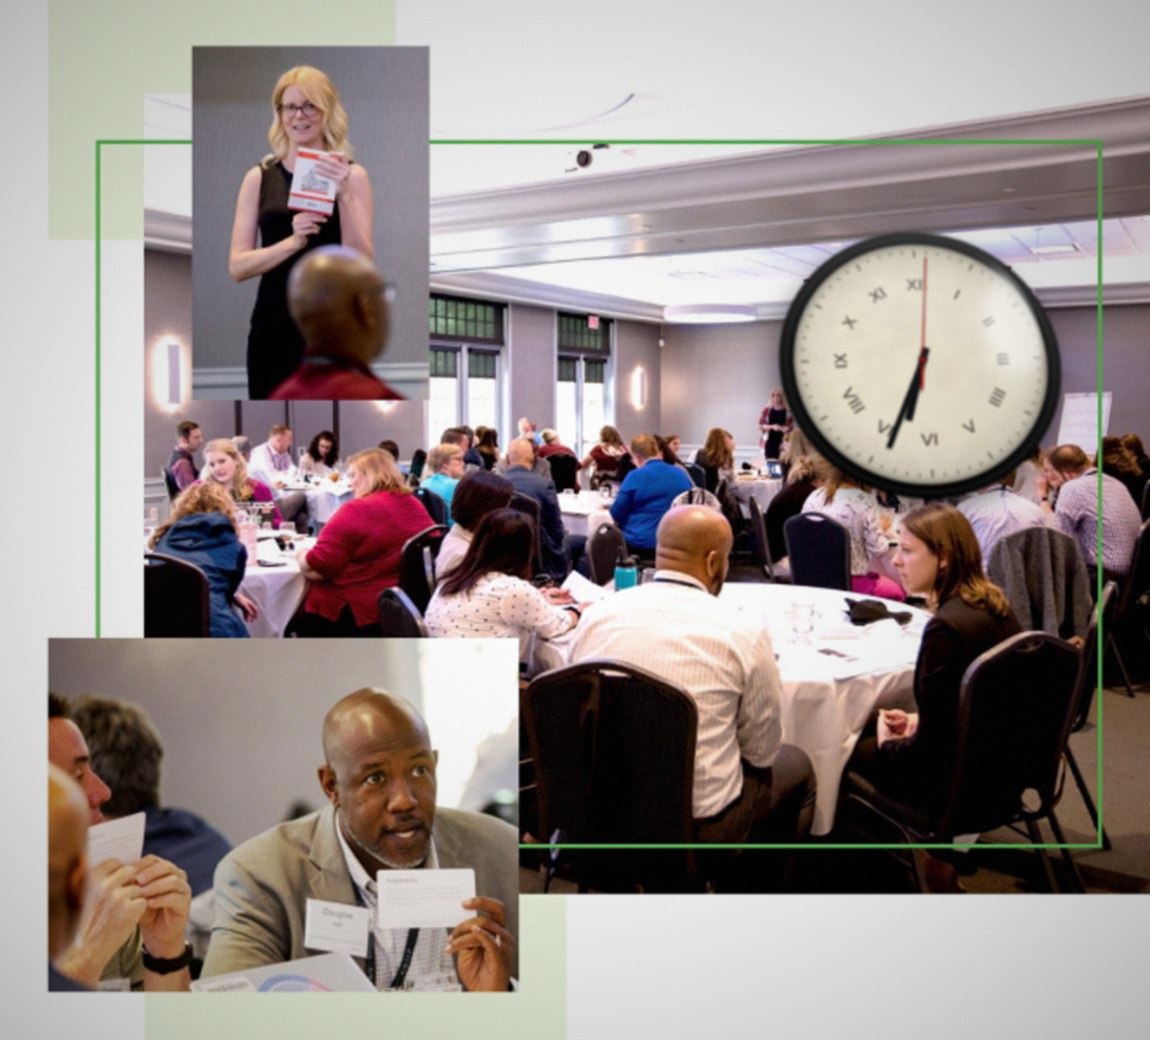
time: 6:34:01
